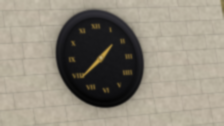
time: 1:39
